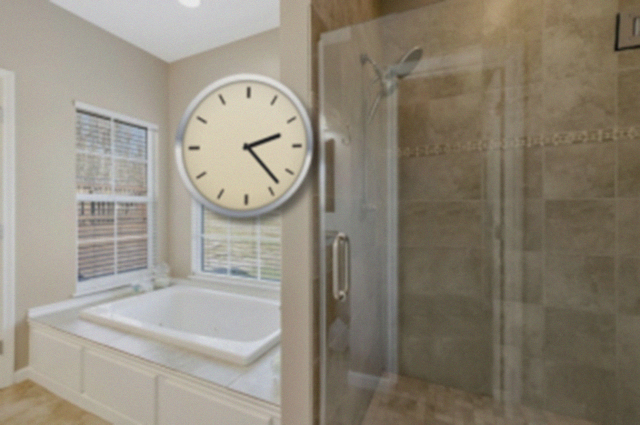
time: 2:23
